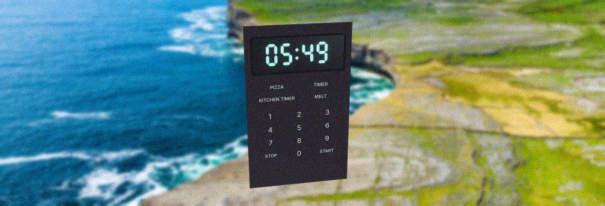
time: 5:49
